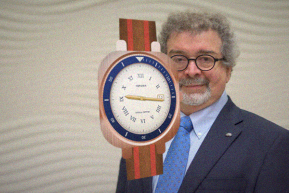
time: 9:16
